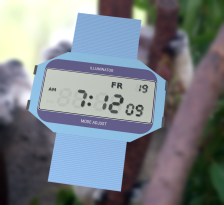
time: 7:12:09
